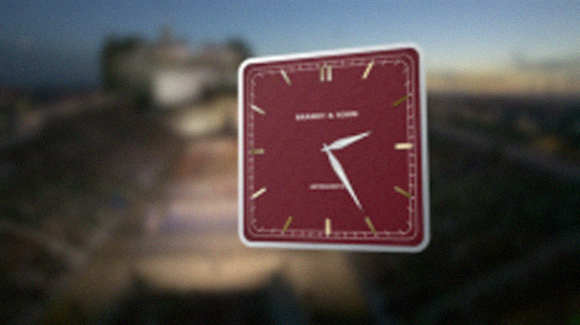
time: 2:25
